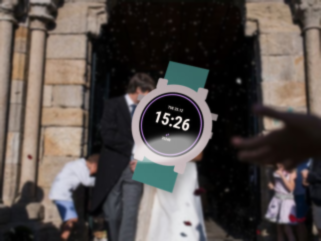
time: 15:26
